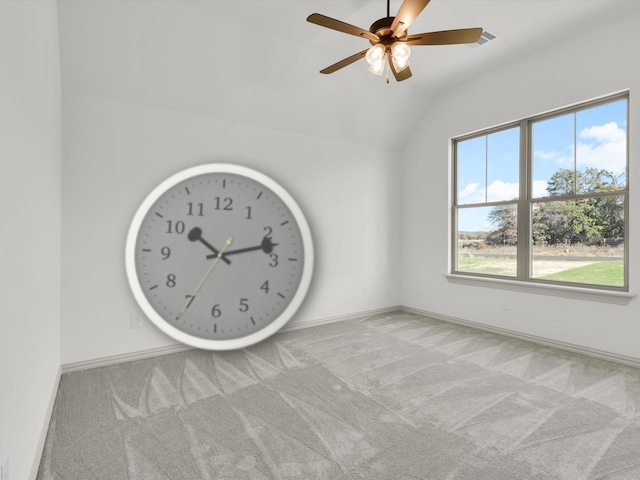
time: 10:12:35
